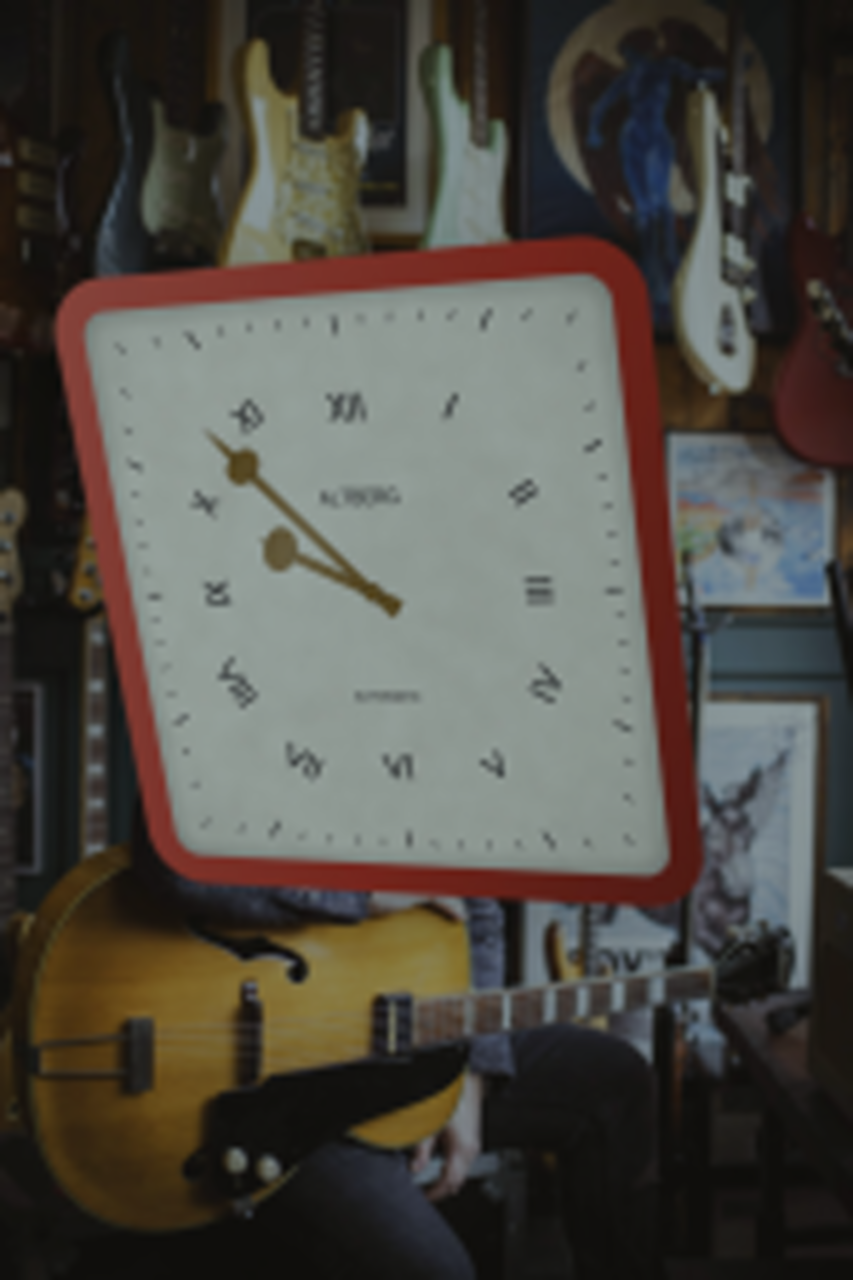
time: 9:53
